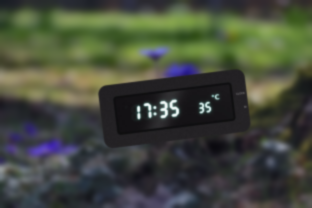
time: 17:35
